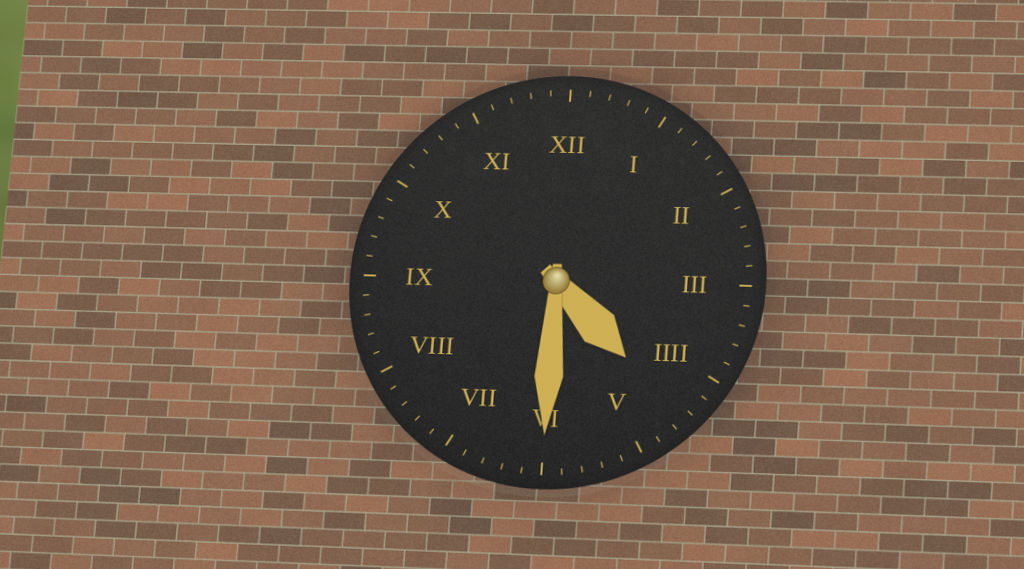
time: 4:30
